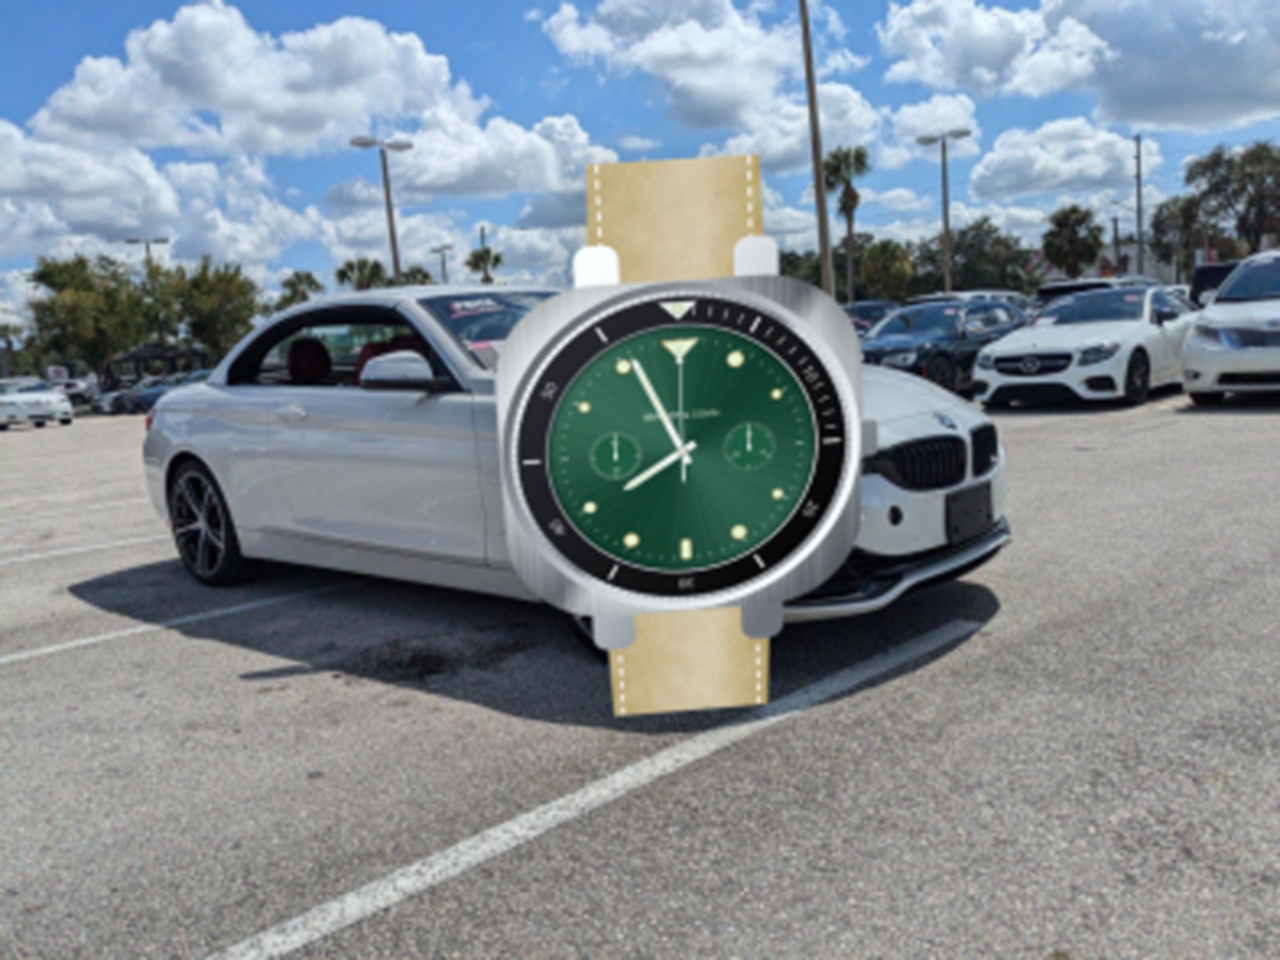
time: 7:56
